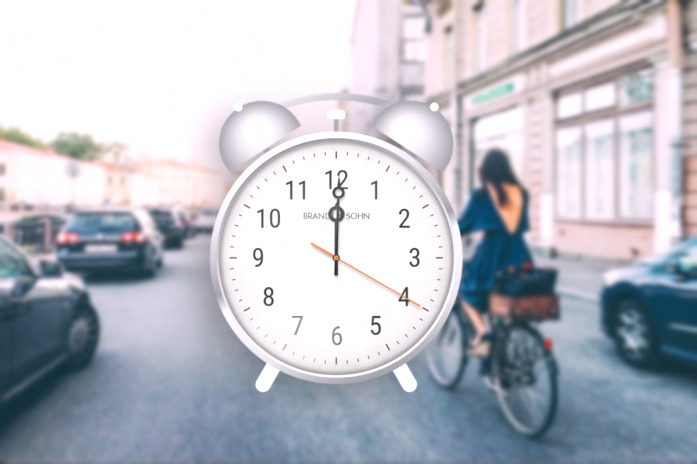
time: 12:00:20
